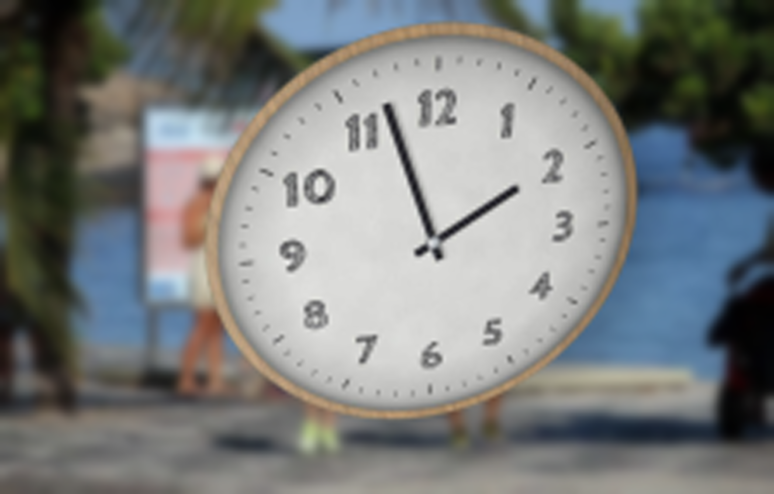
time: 1:57
